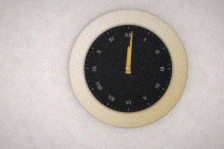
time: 12:01
